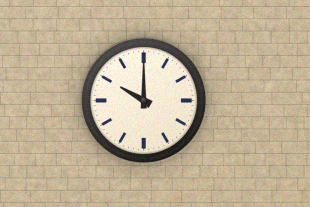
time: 10:00
